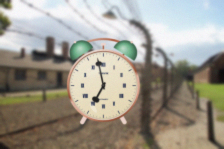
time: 6:58
